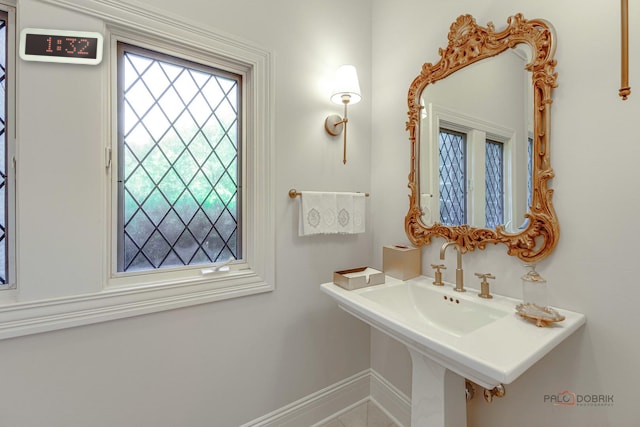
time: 1:32
